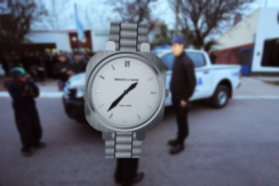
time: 1:37
